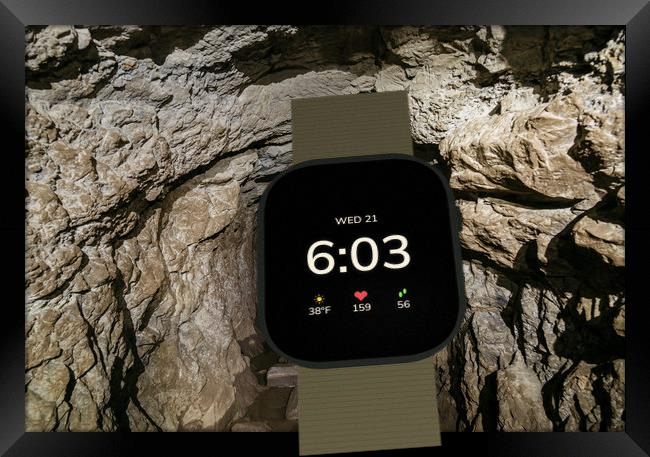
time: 6:03
